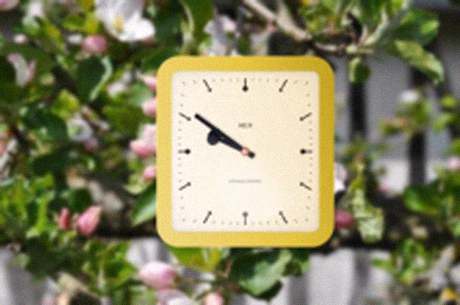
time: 9:51
